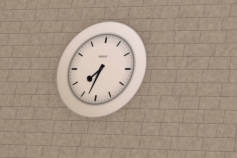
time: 7:33
